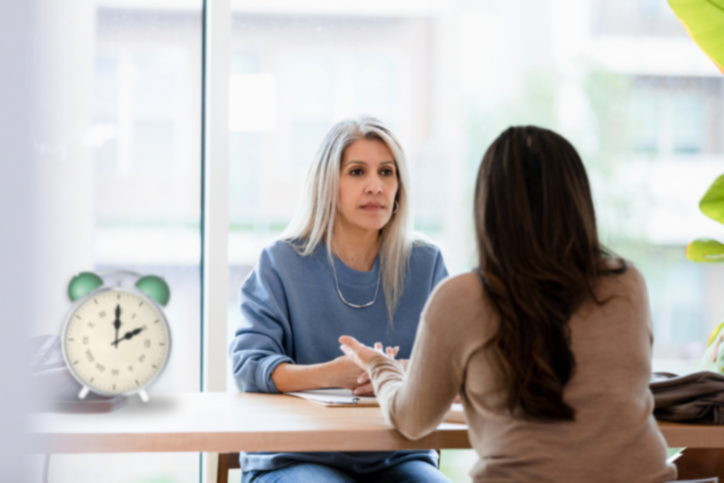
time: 2:00
